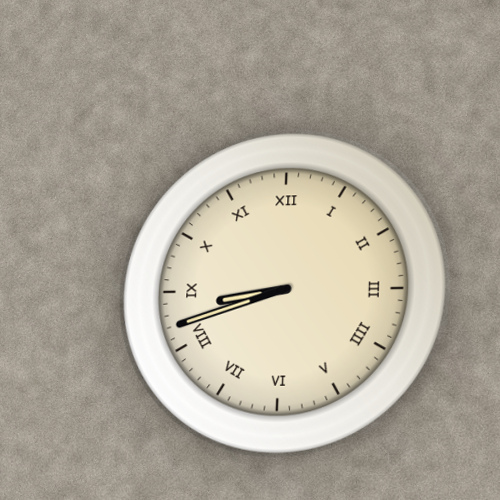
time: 8:42
